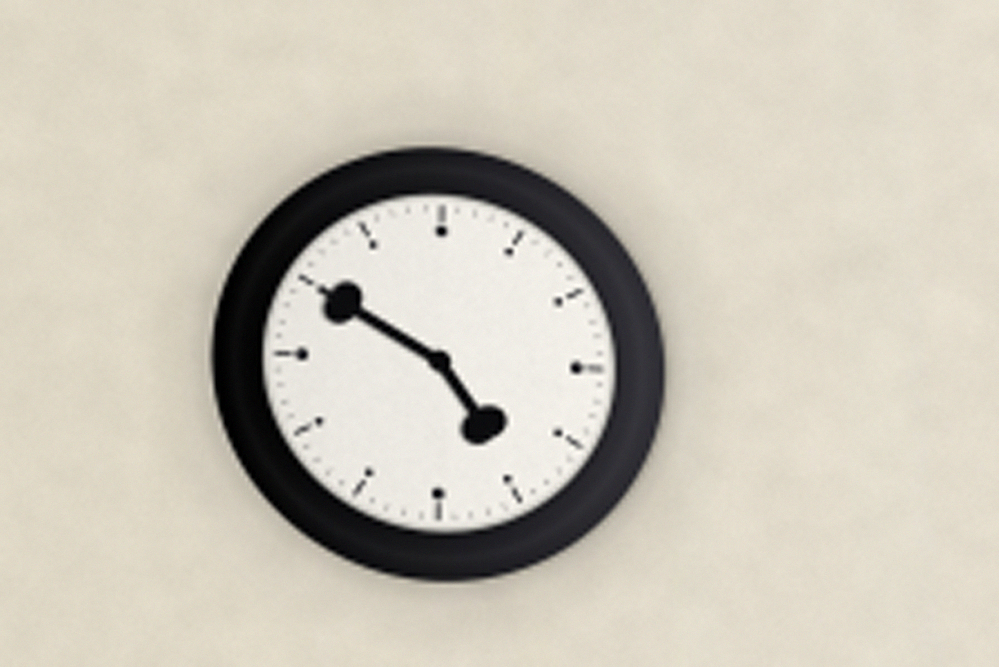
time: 4:50
